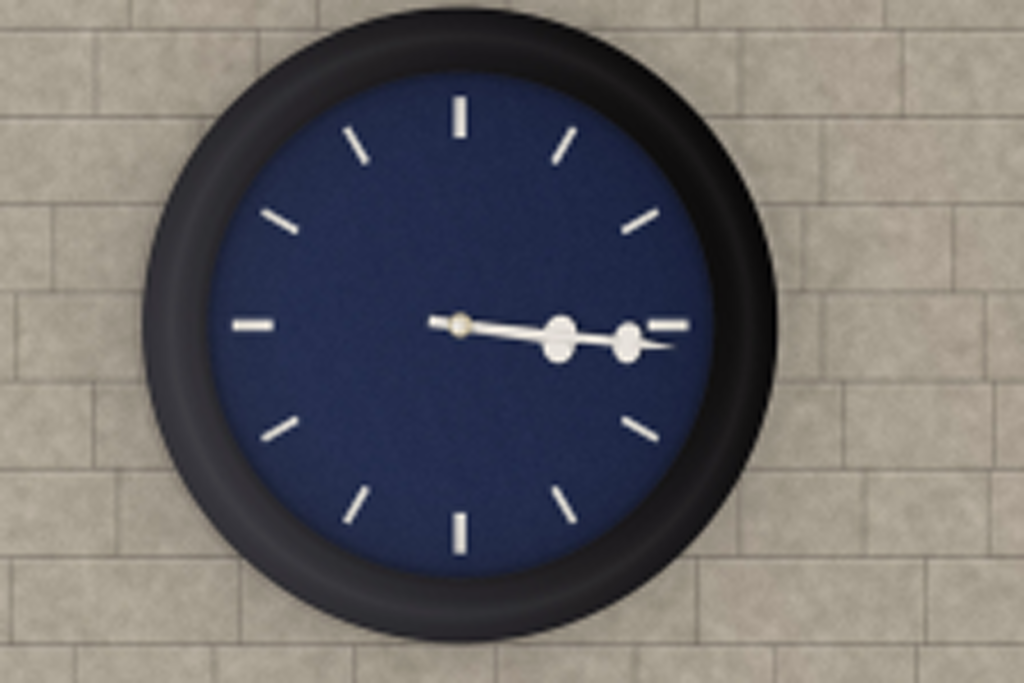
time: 3:16
